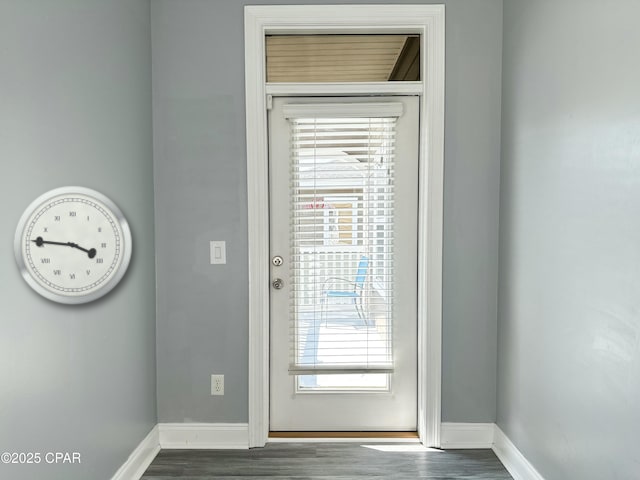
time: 3:46
